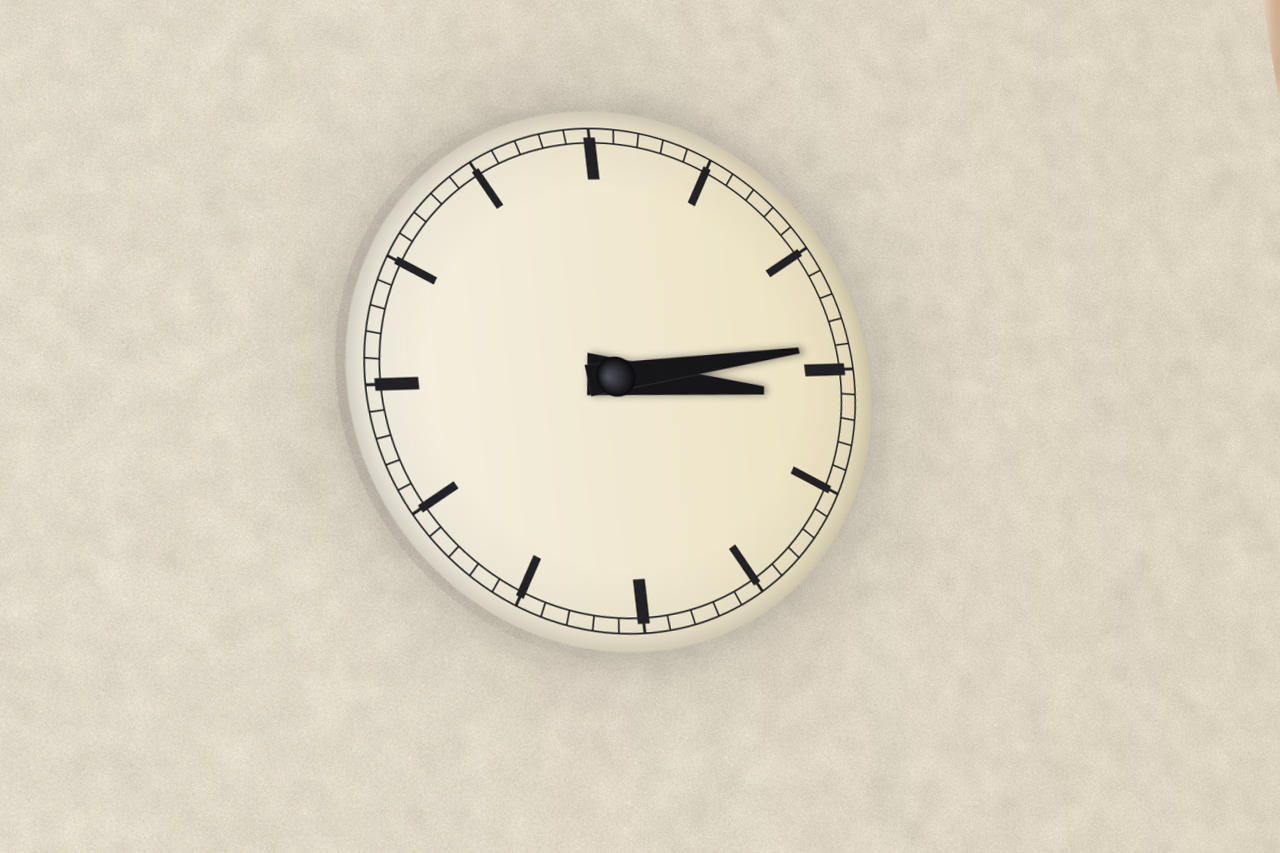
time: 3:14
